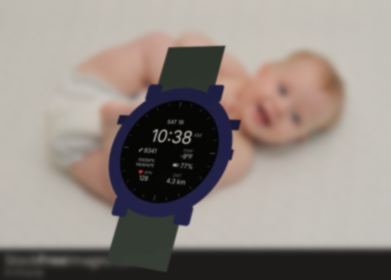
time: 10:38
